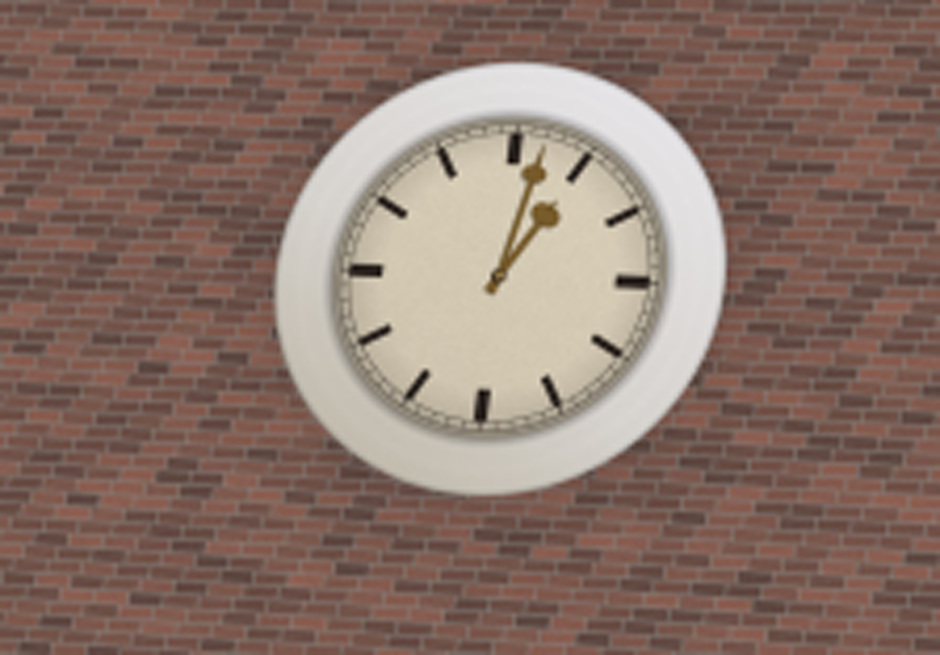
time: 1:02
